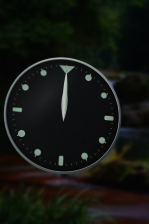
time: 12:00
